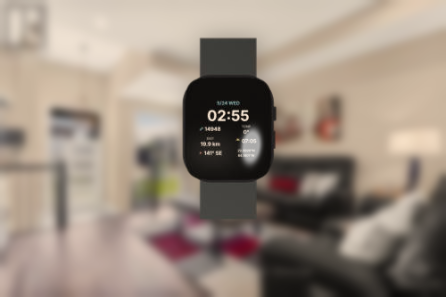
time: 2:55
